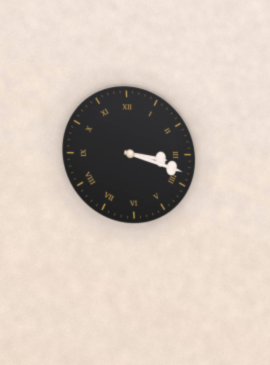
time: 3:18
